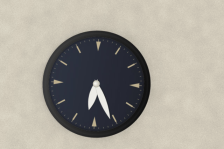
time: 6:26
